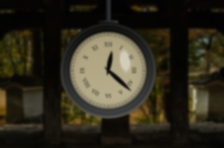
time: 12:22
